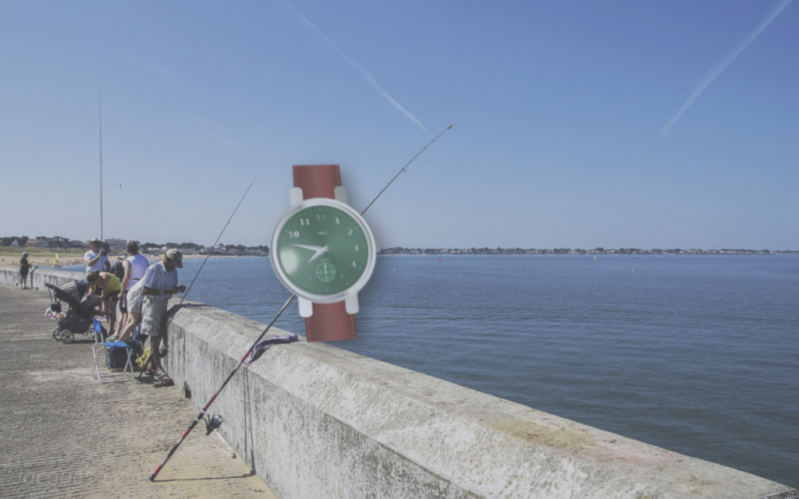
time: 7:47
